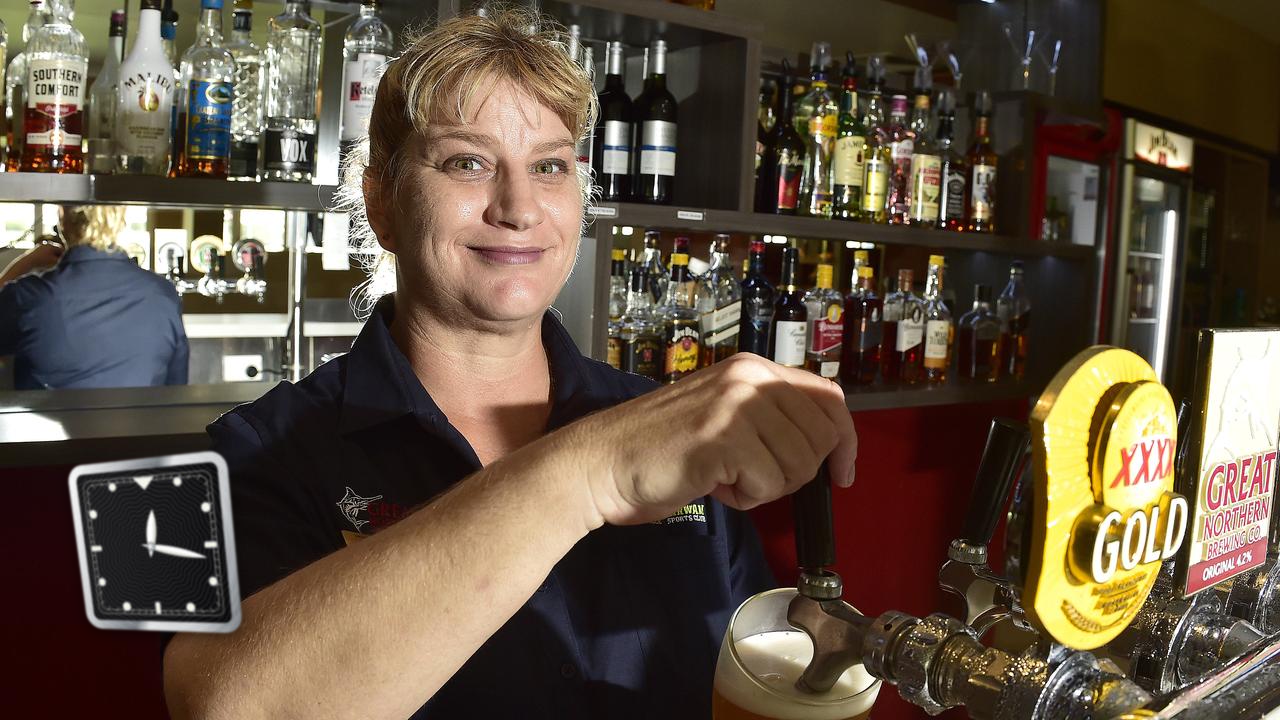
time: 12:17
